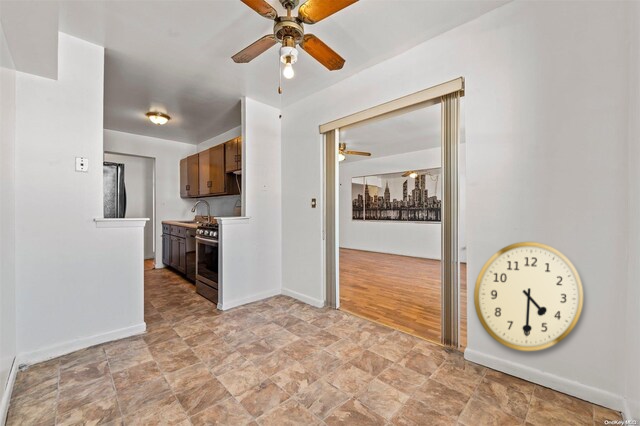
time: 4:30
